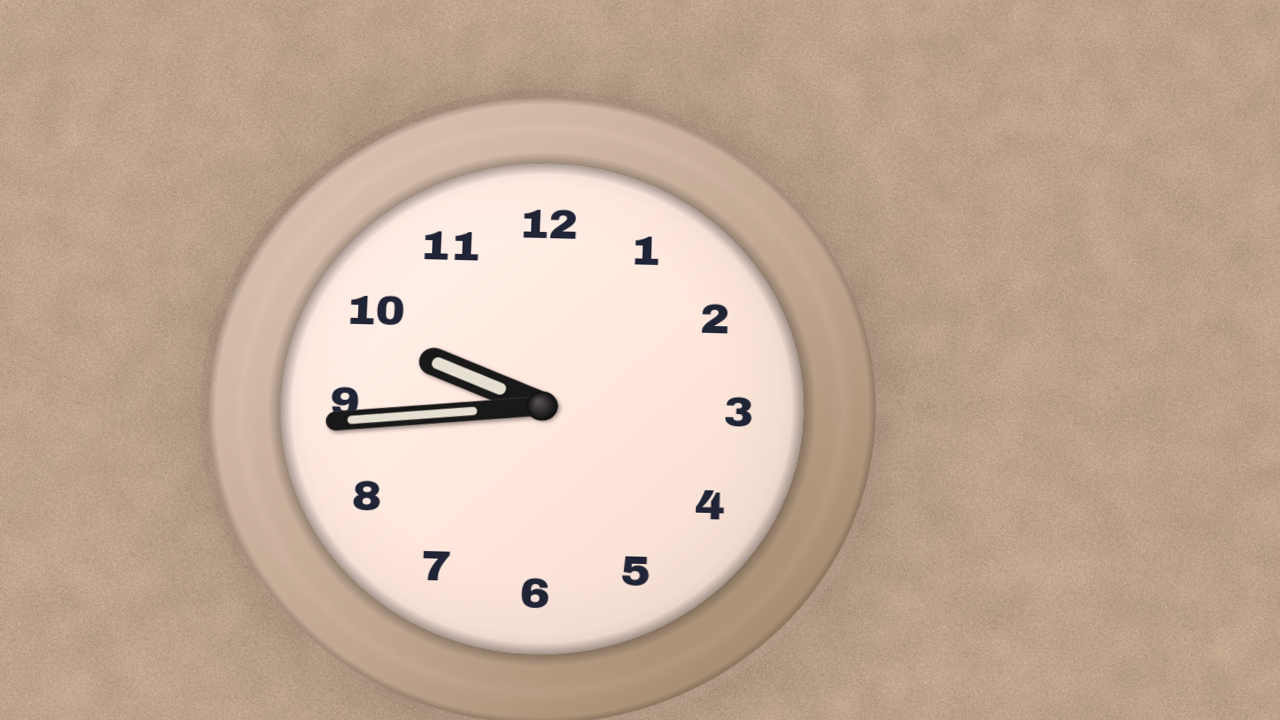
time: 9:44
